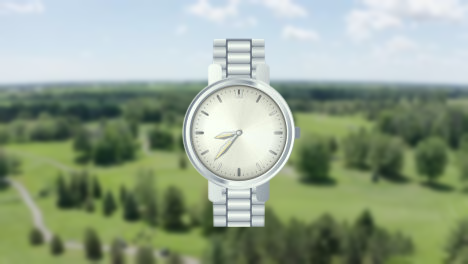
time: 8:37
